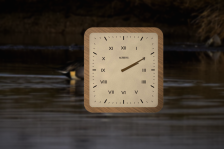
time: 2:10
